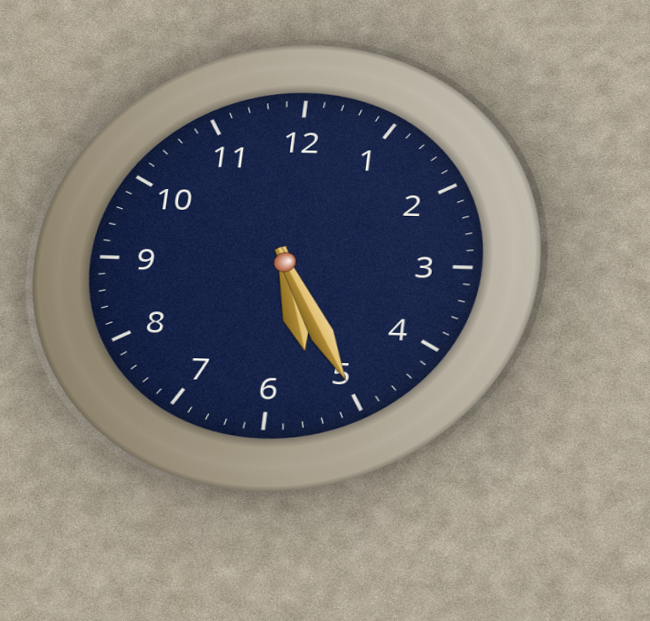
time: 5:25
